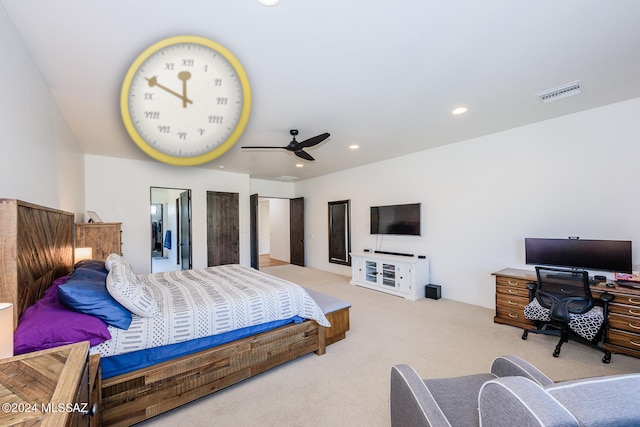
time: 11:49
